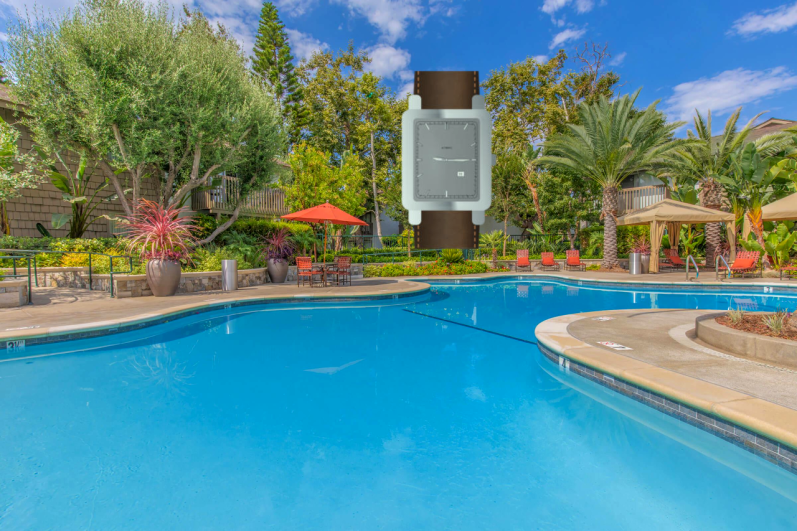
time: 9:15
